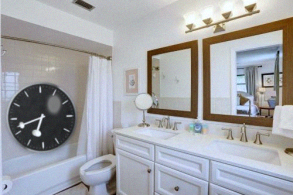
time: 6:42
